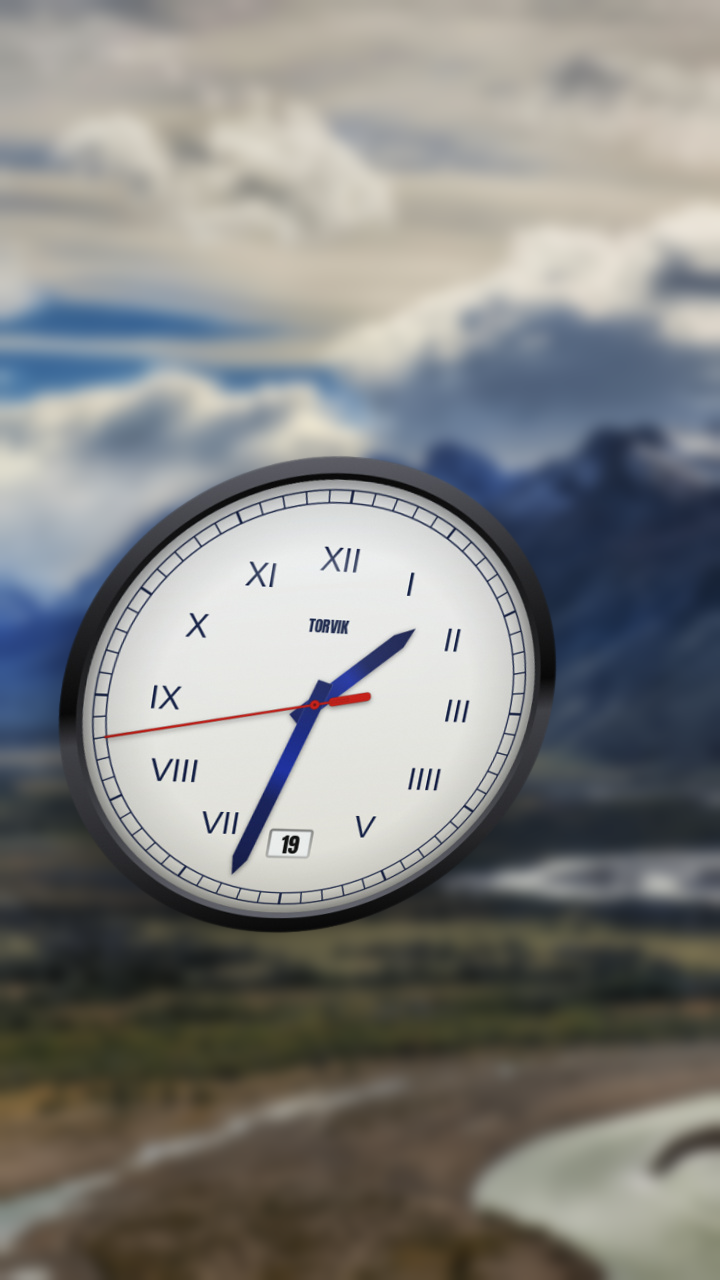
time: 1:32:43
